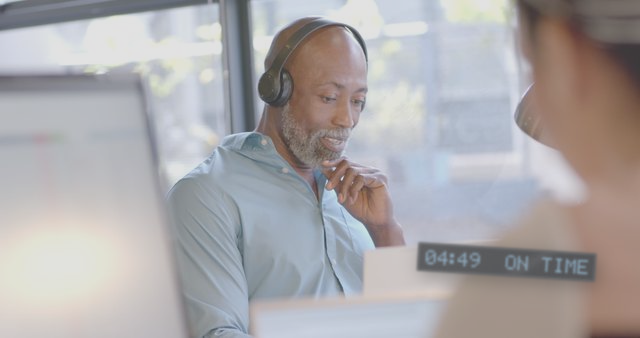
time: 4:49
